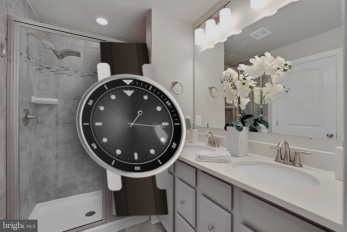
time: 1:16
